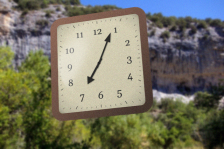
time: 7:04
